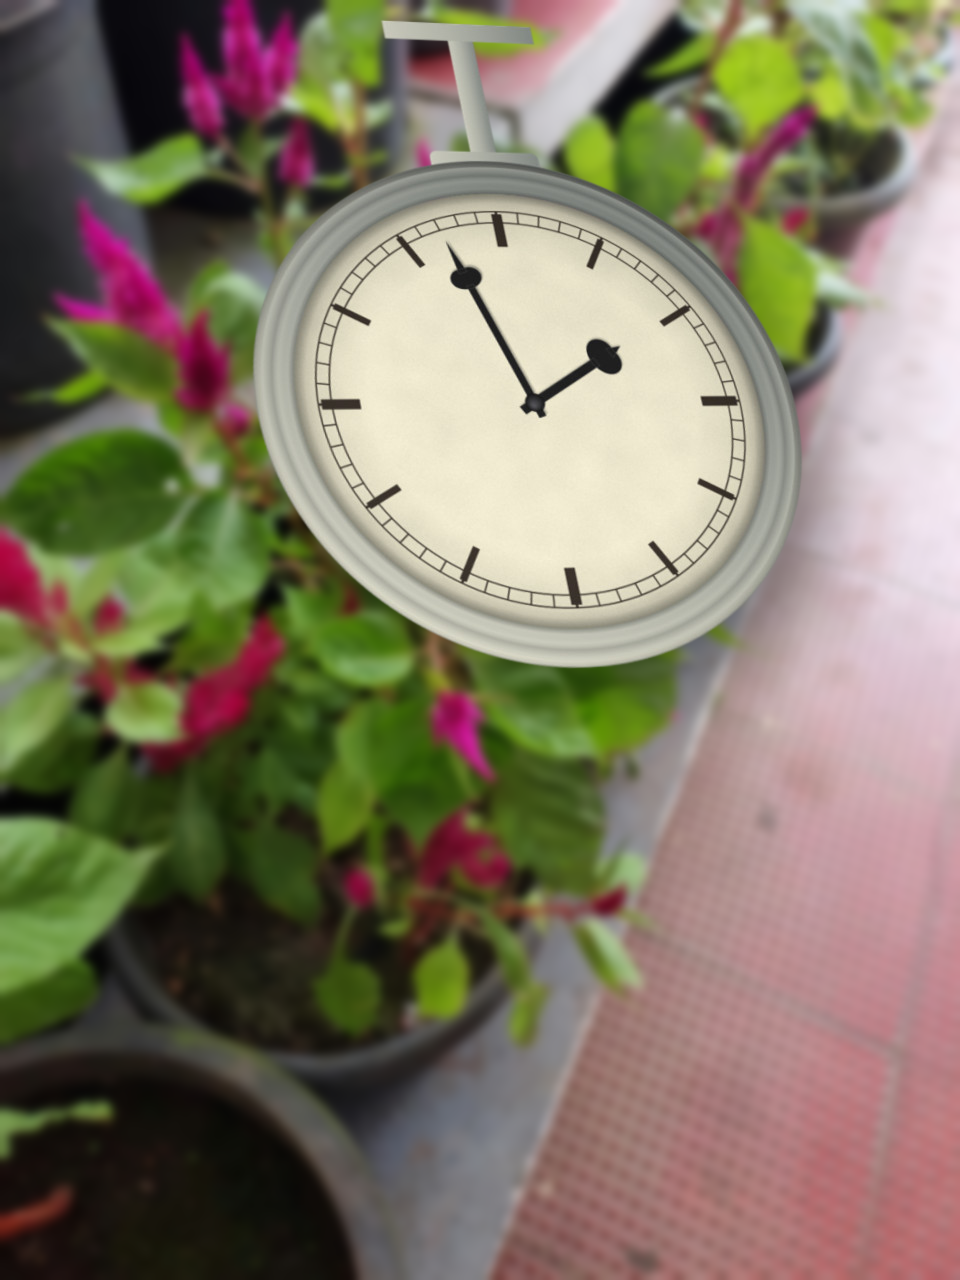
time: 1:57
